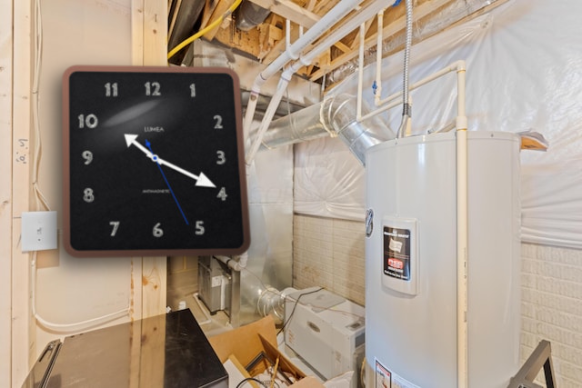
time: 10:19:26
